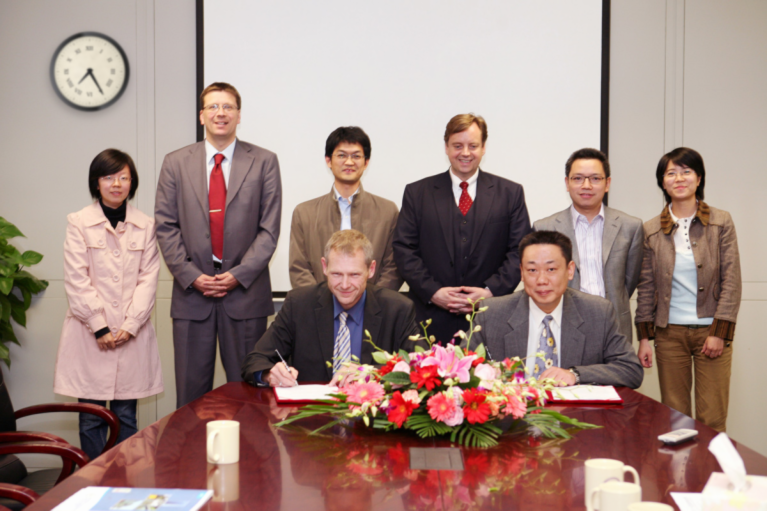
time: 7:25
